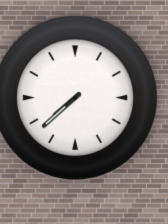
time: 7:38
